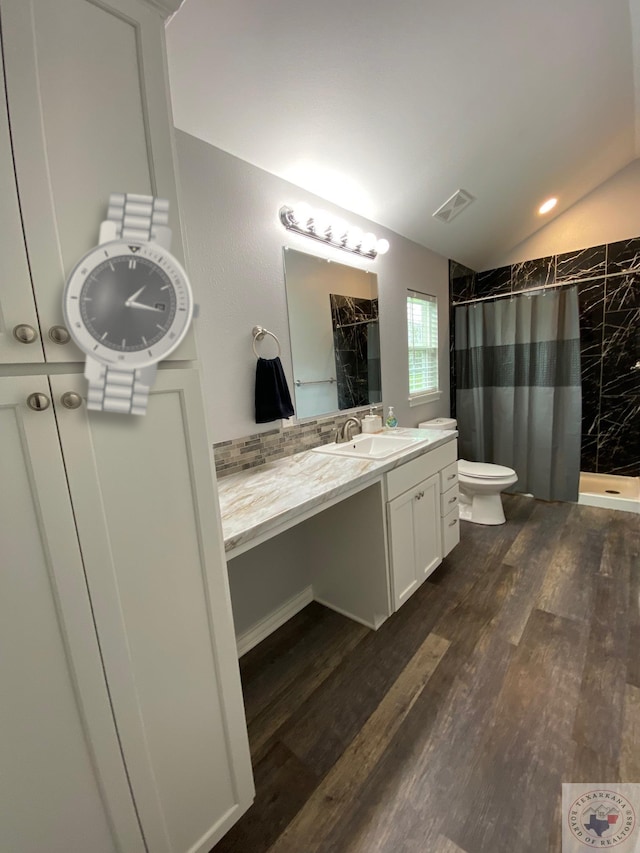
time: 1:16
